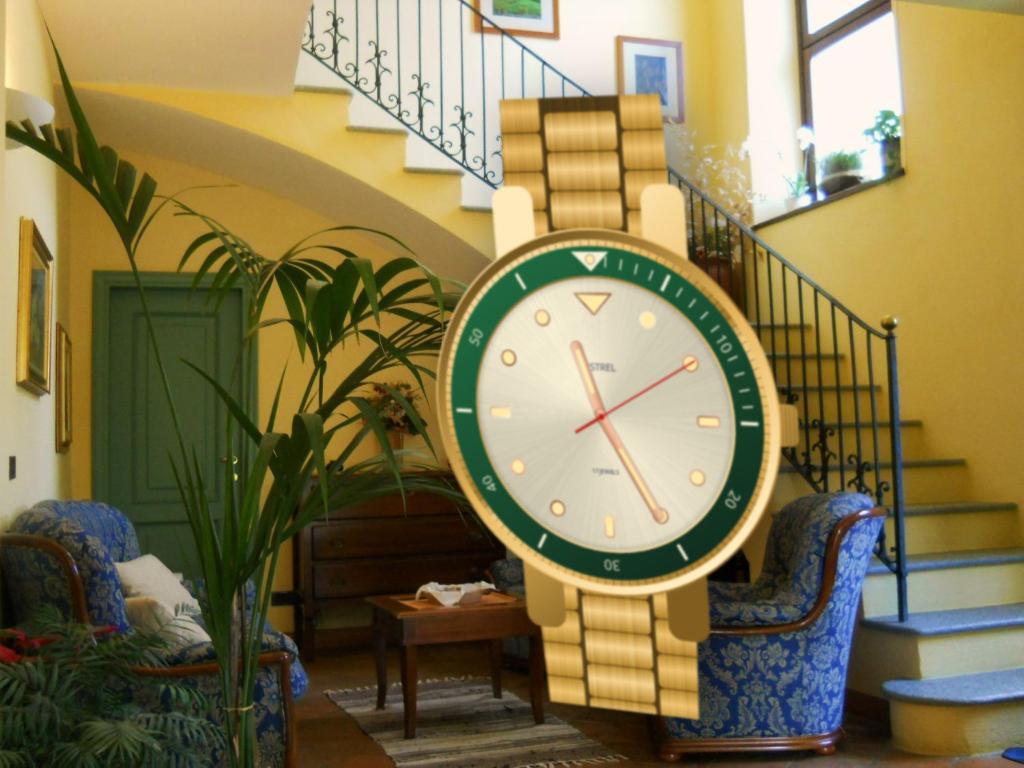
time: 11:25:10
